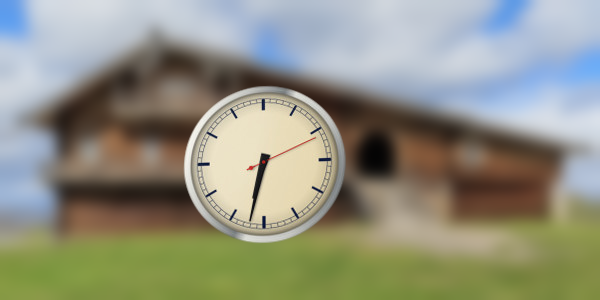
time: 6:32:11
